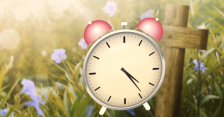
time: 4:24
